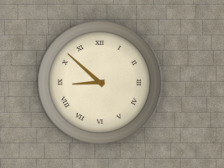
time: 8:52
